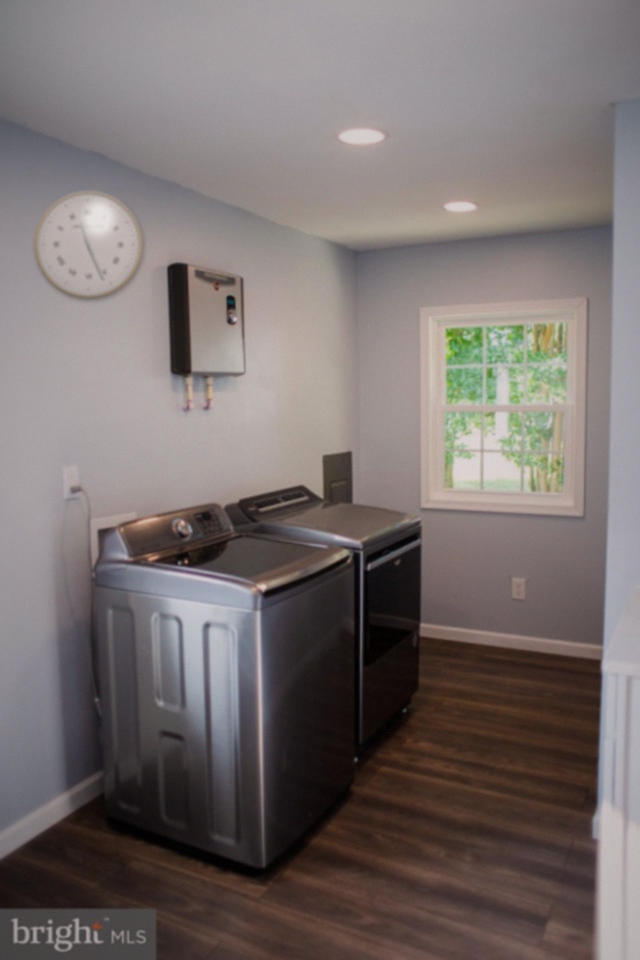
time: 11:26
